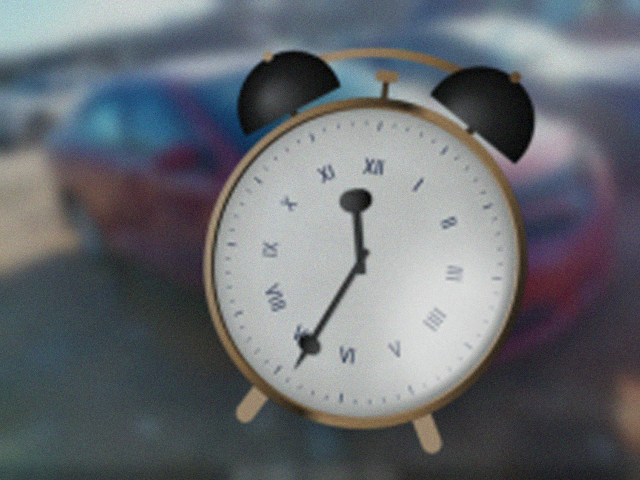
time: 11:34
